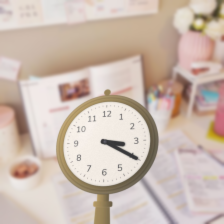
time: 3:20
